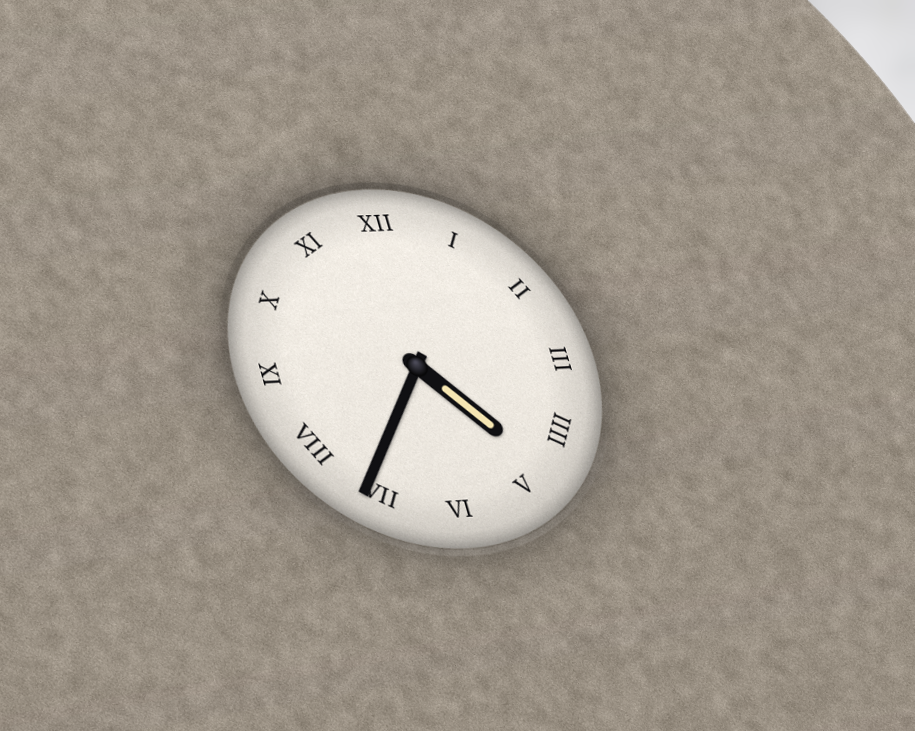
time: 4:36
